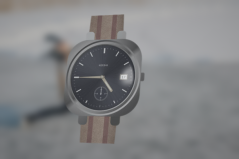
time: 4:45
